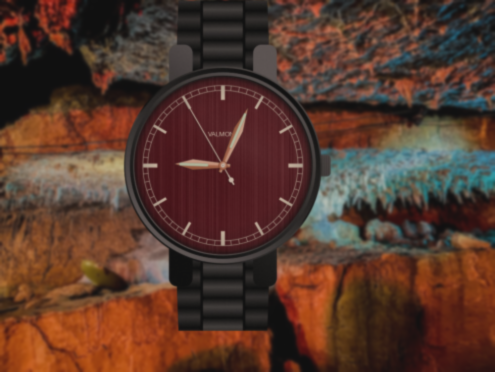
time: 9:03:55
